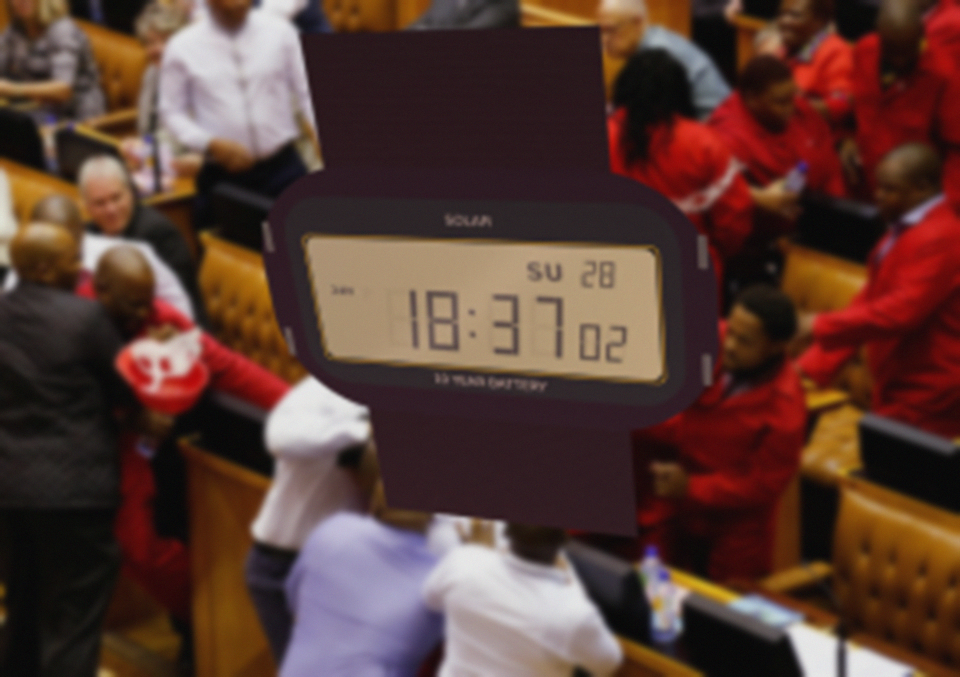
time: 18:37:02
